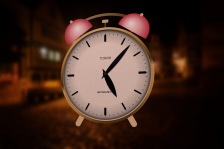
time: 5:07
